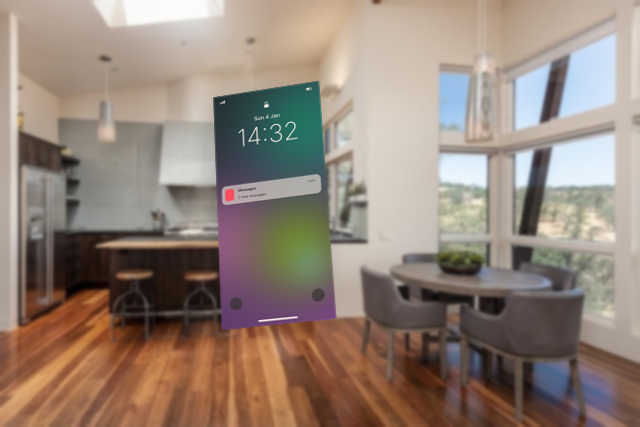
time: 14:32
